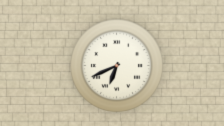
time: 6:41
